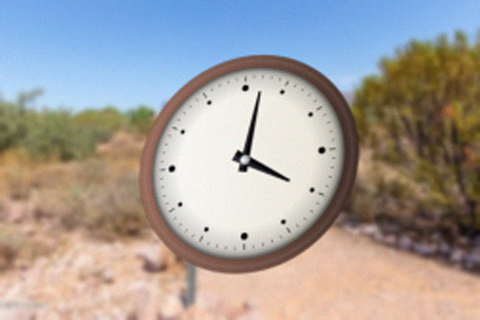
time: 4:02
